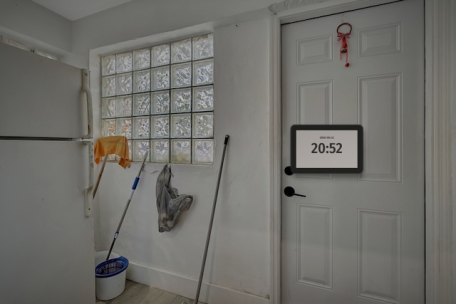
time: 20:52
